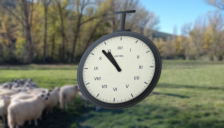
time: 10:53
